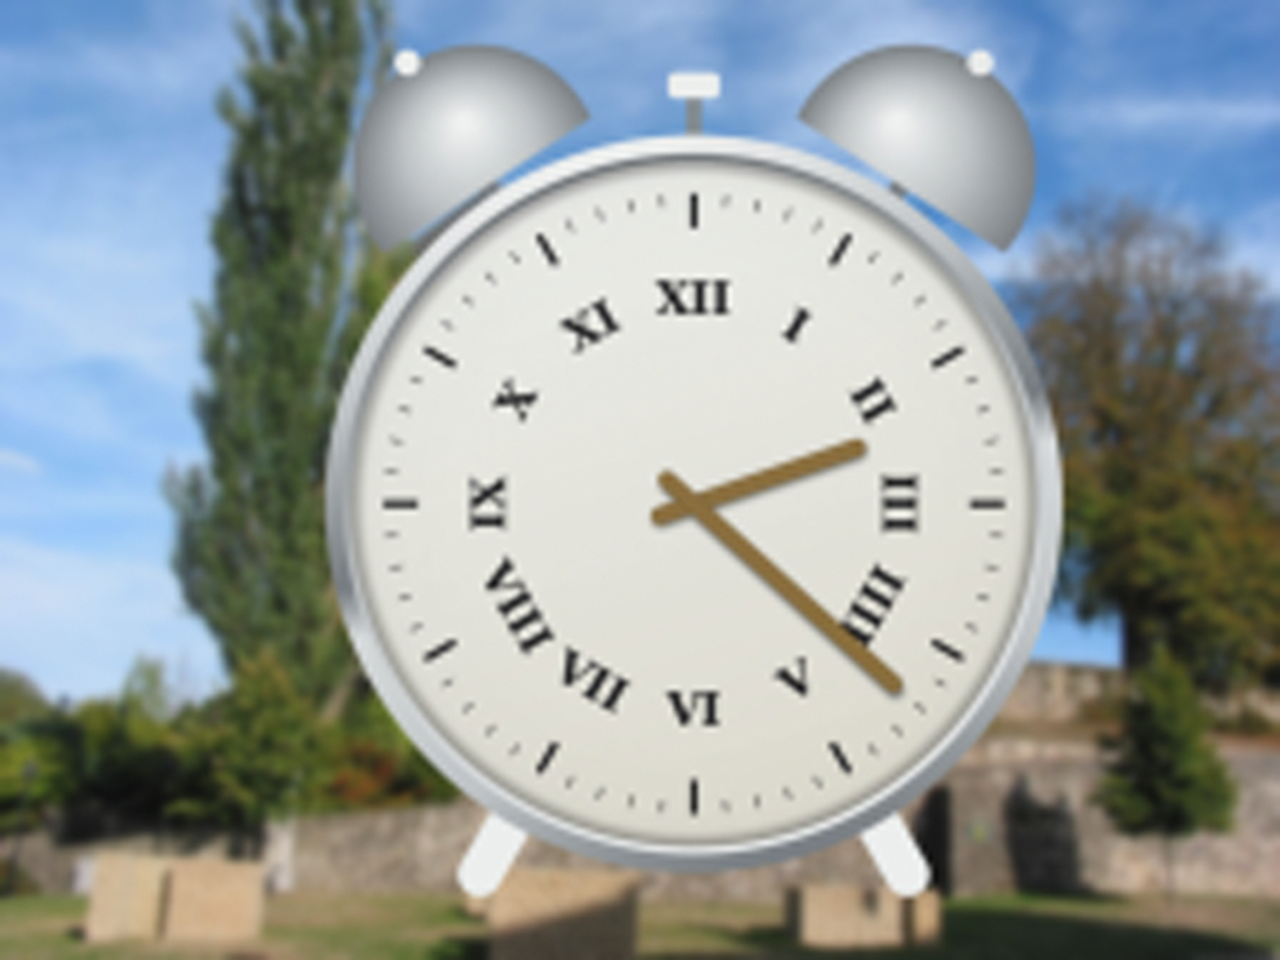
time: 2:22
